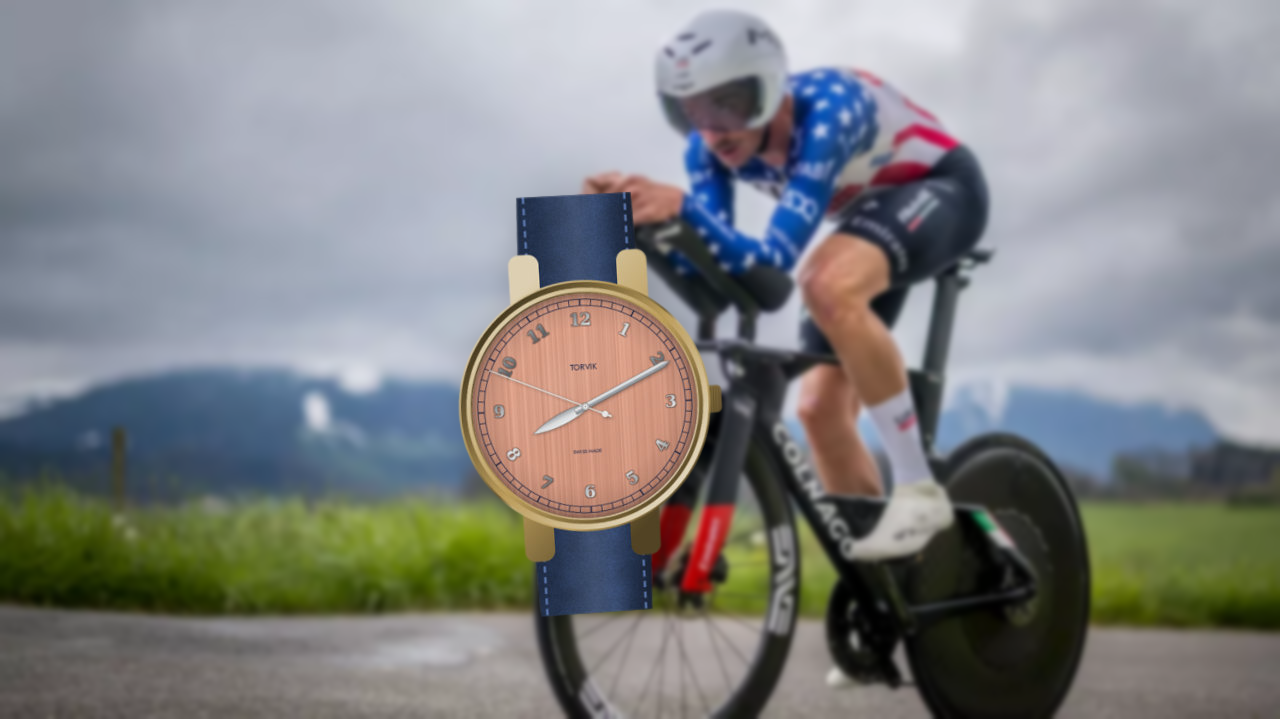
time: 8:10:49
